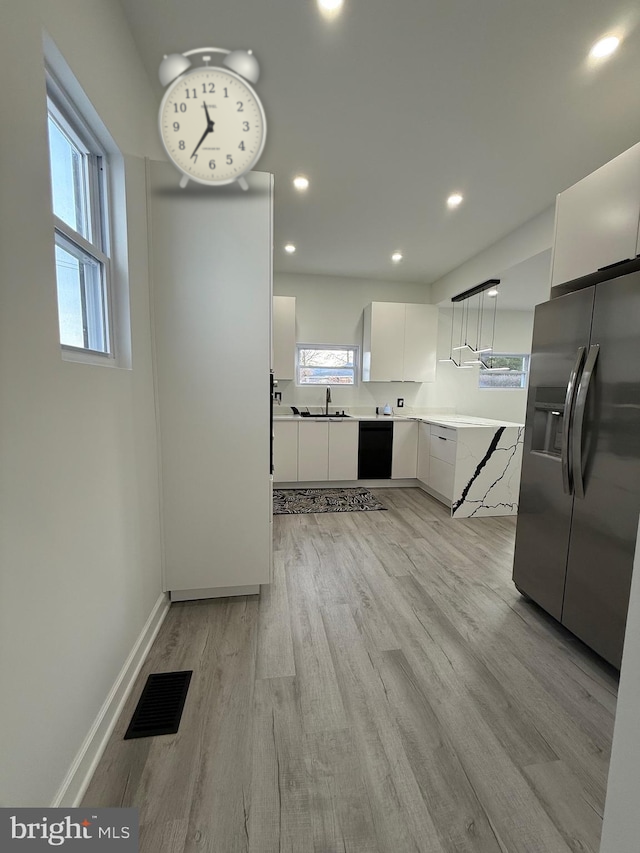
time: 11:36
